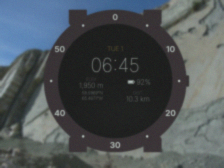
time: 6:45
